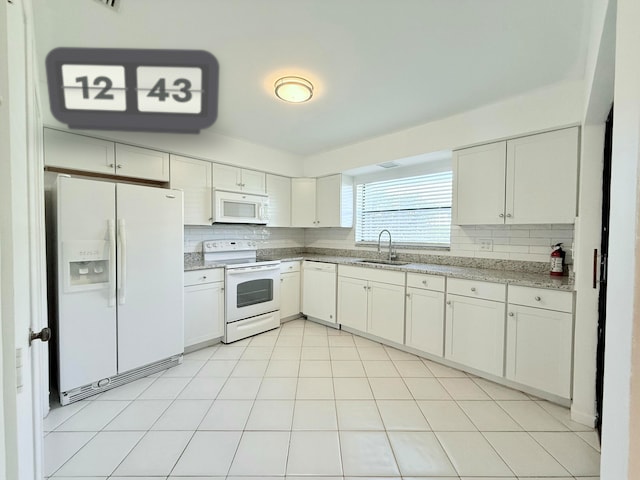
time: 12:43
